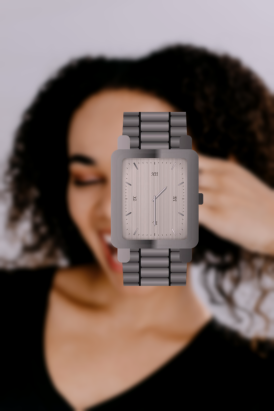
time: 1:30
